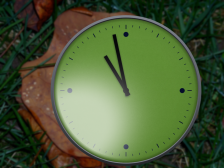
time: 10:58
